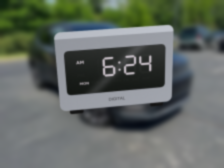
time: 6:24
